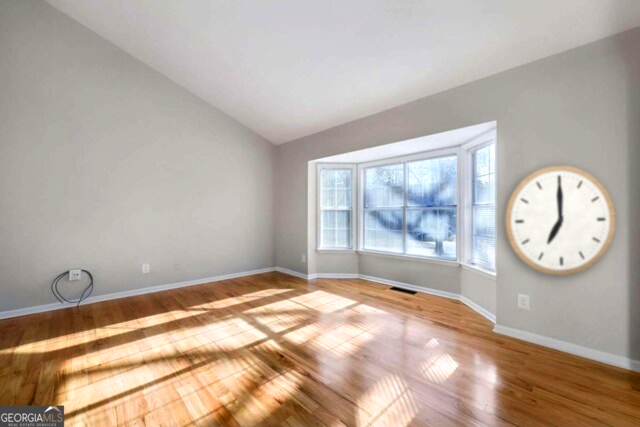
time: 7:00
